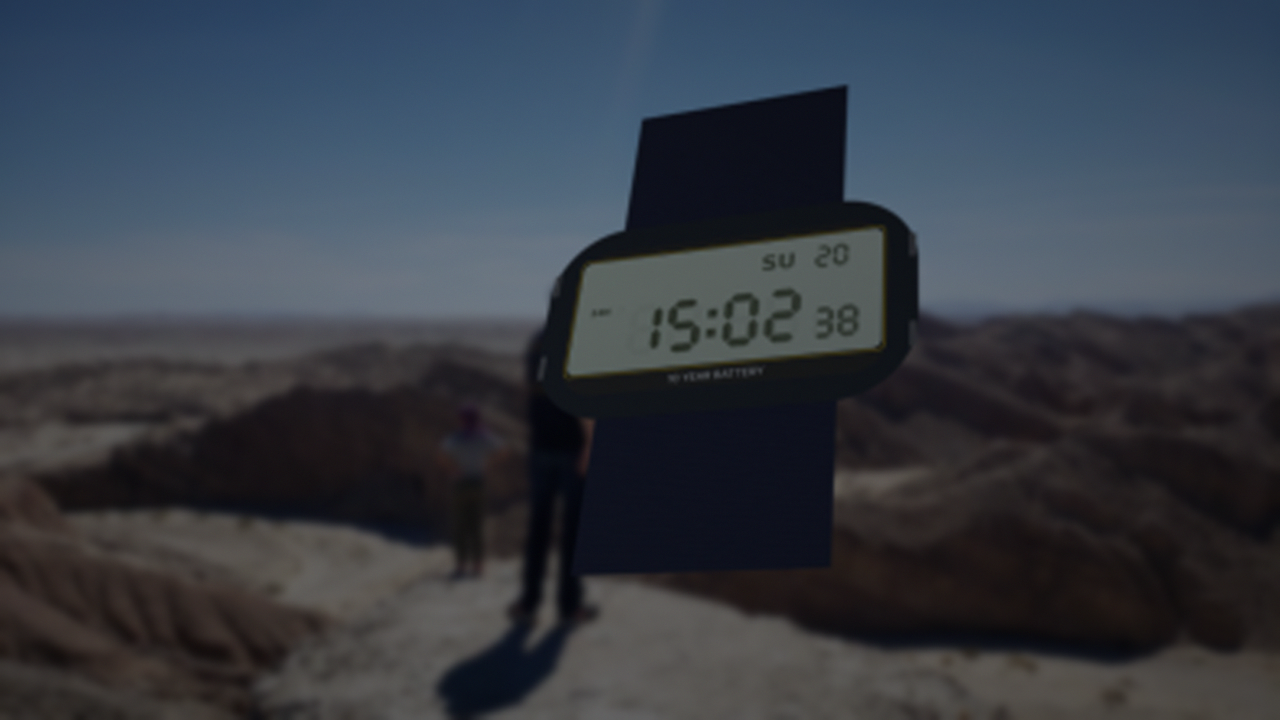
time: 15:02:38
